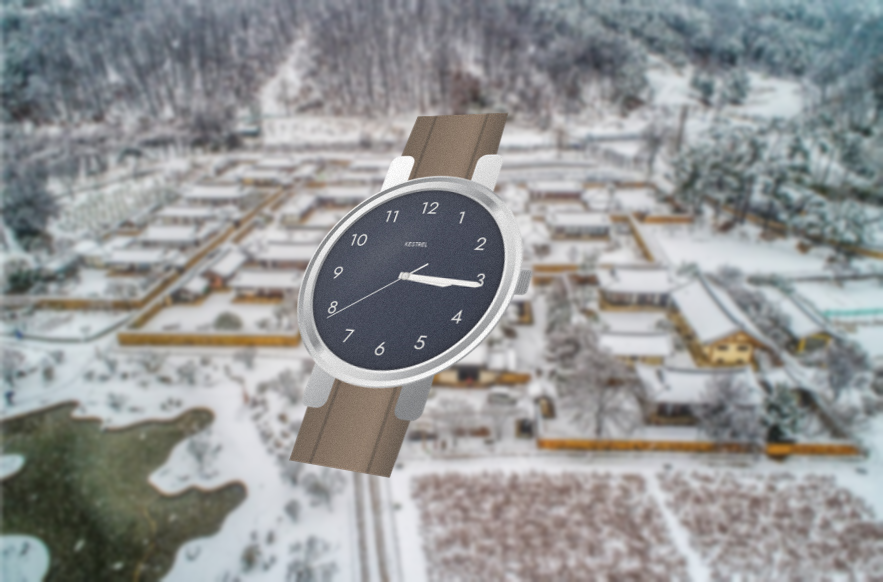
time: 3:15:39
